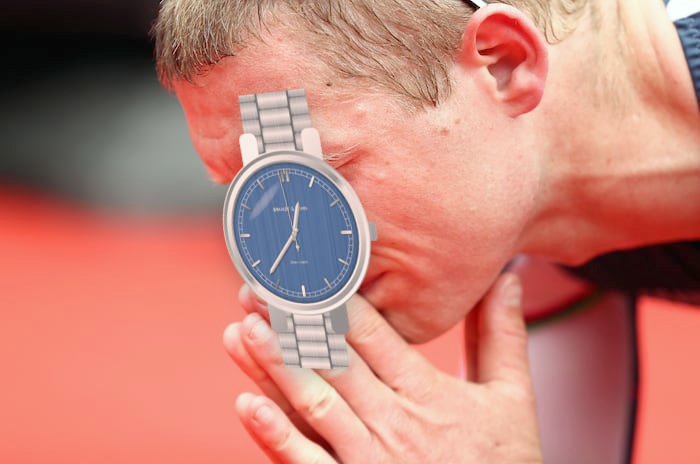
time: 12:36:59
